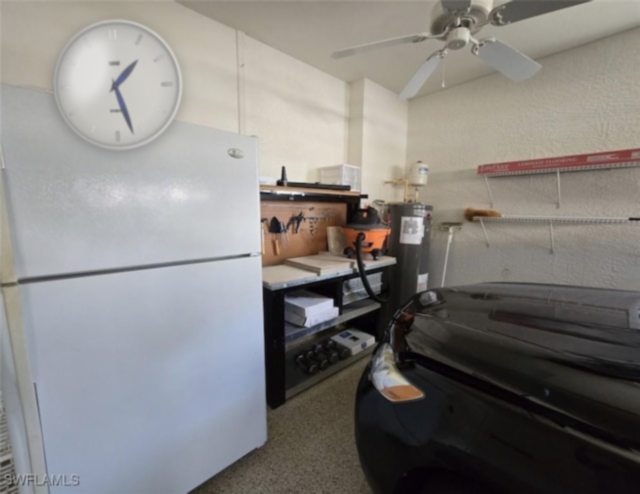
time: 1:27
